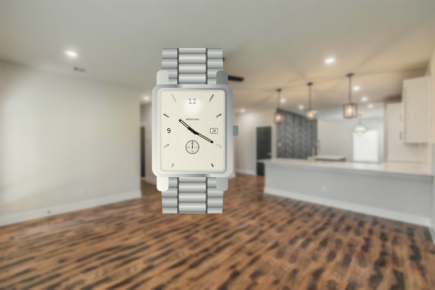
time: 10:20
